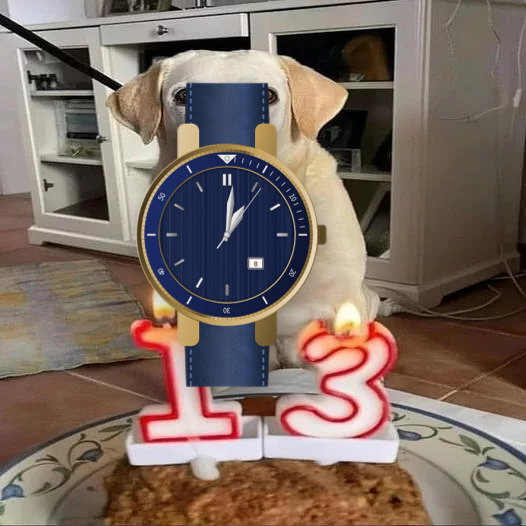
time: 1:01:06
